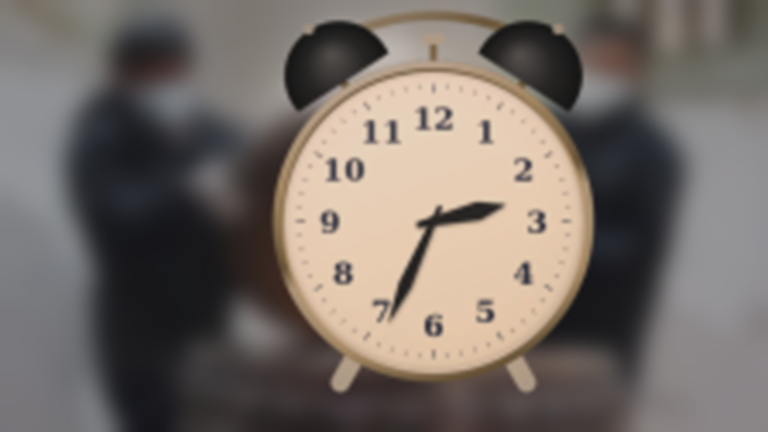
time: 2:34
